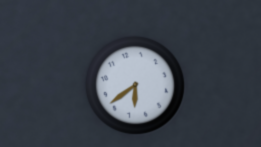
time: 6:42
